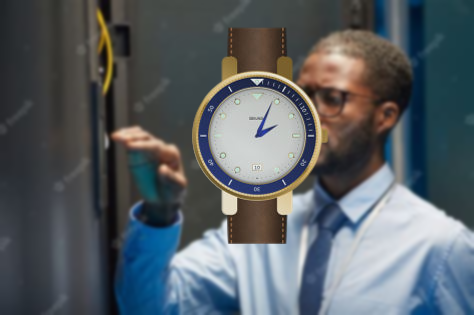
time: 2:04
